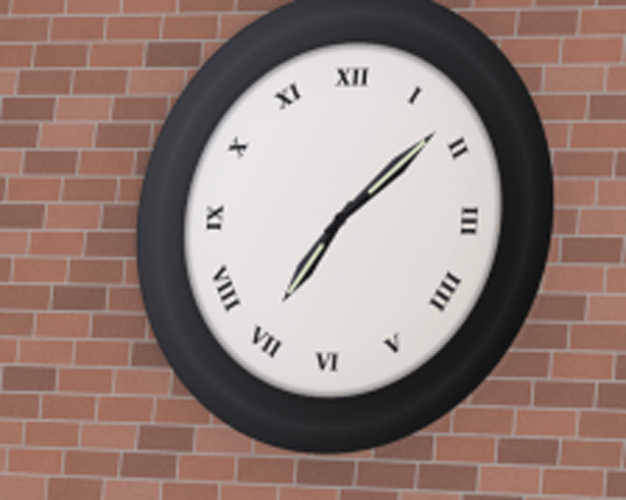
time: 7:08
